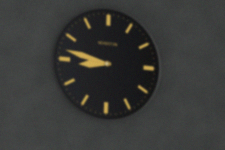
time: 8:47
